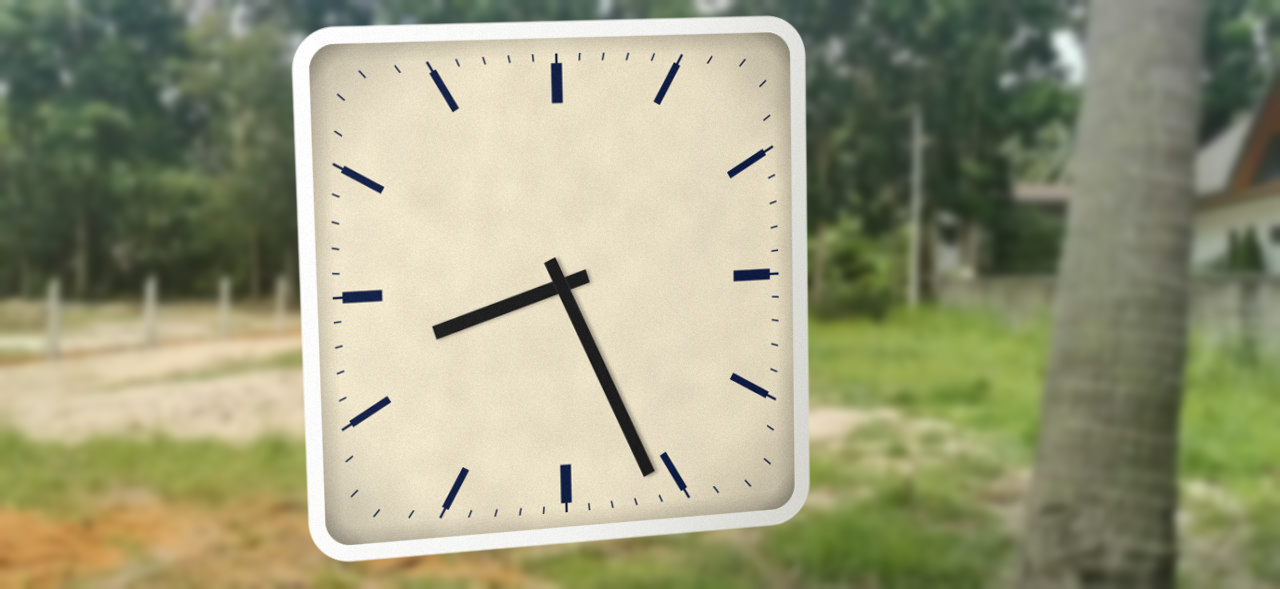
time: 8:26
